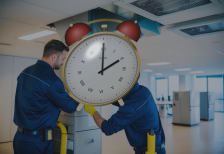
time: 2:00
